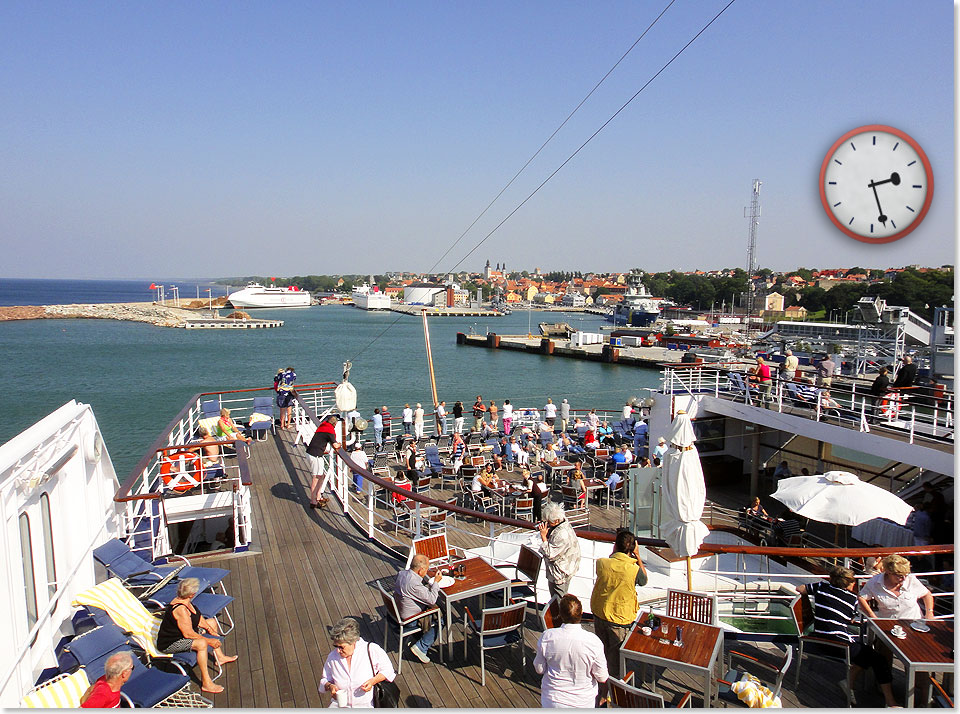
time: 2:27
